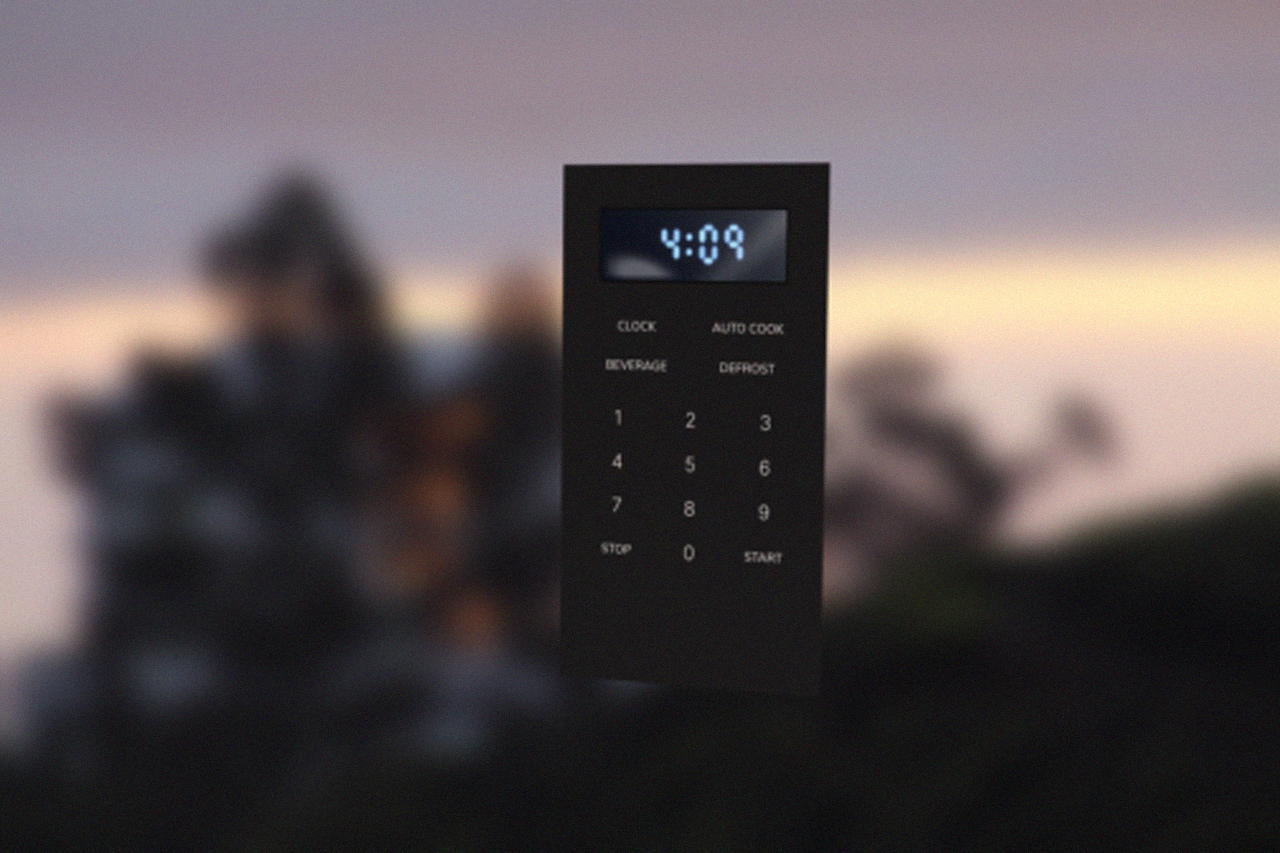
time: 4:09
